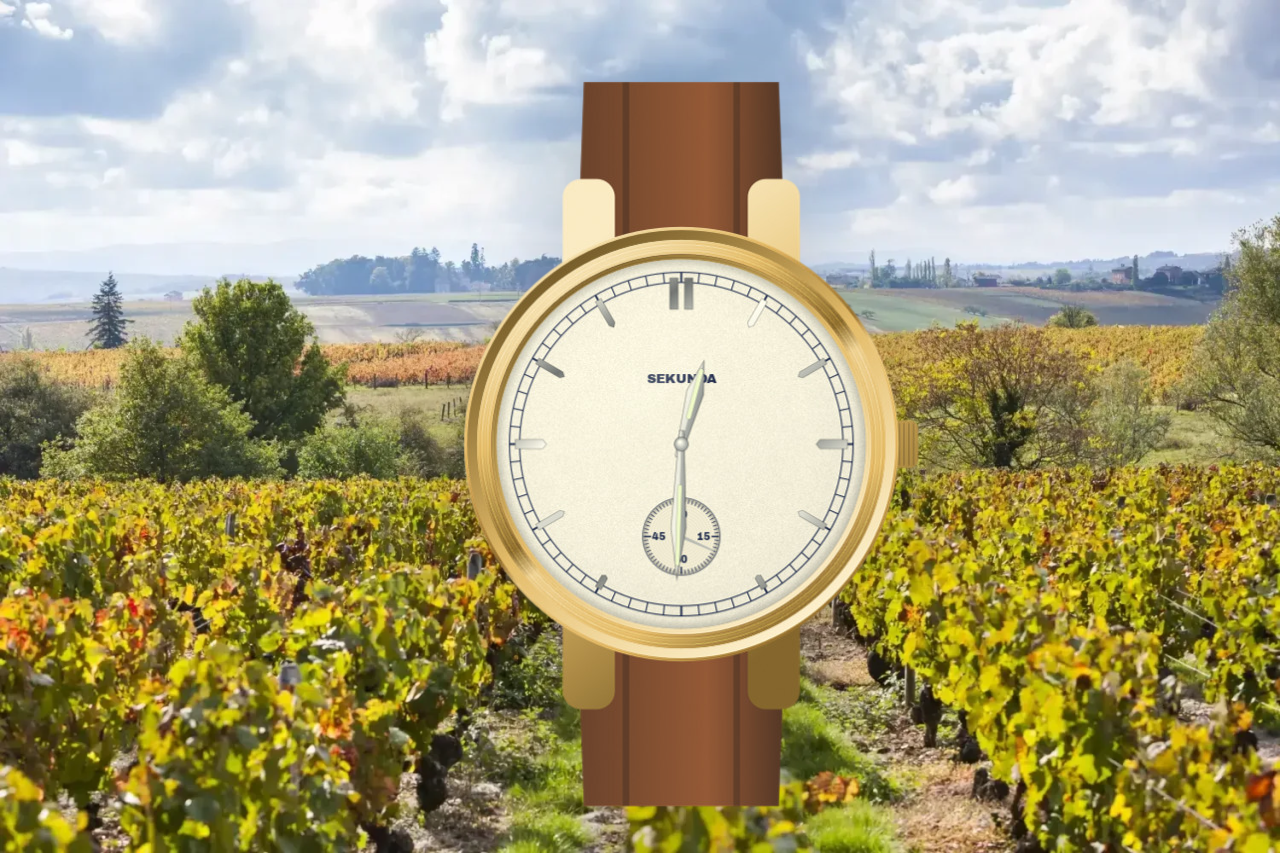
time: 12:30:19
